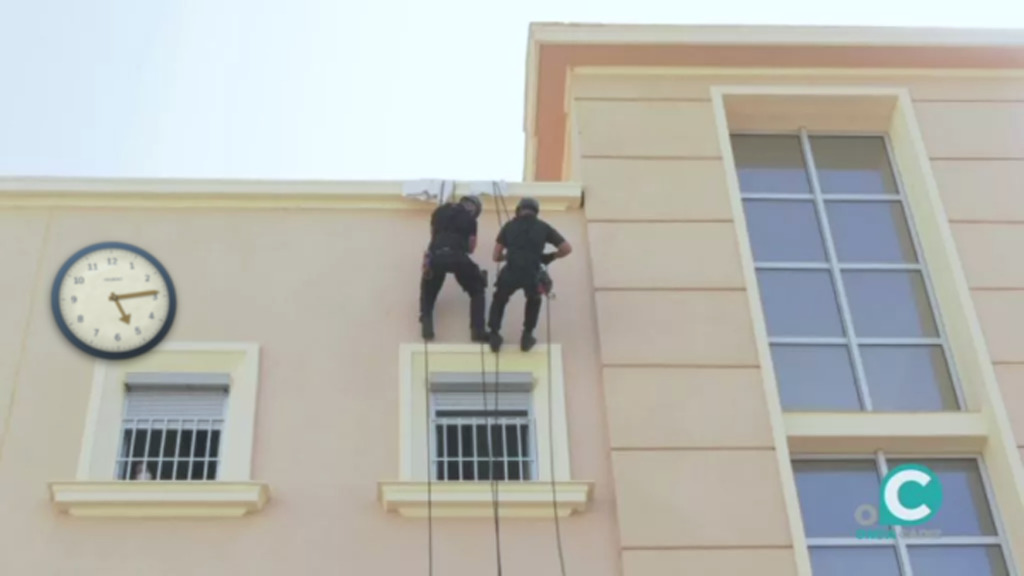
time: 5:14
